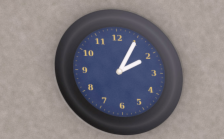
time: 2:05
